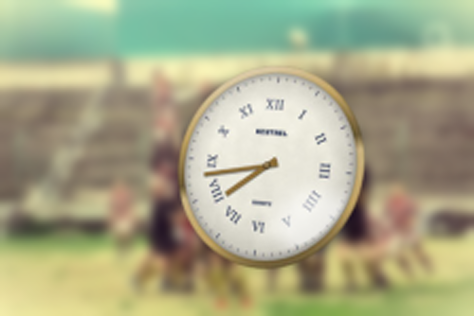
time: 7:43
